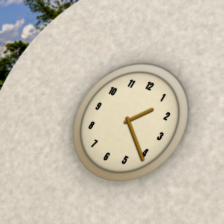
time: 1:21
